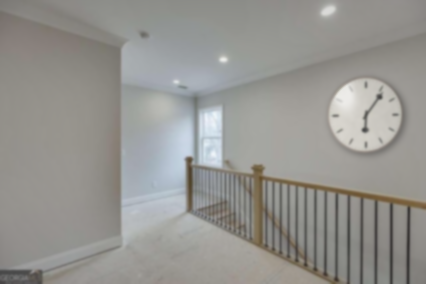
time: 6:06
